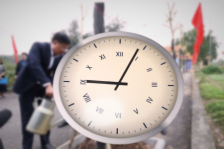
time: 9:04
